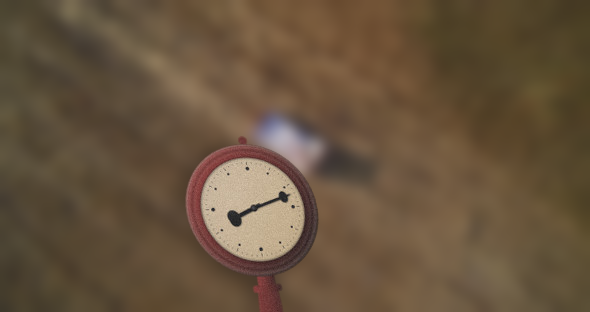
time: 8:12
